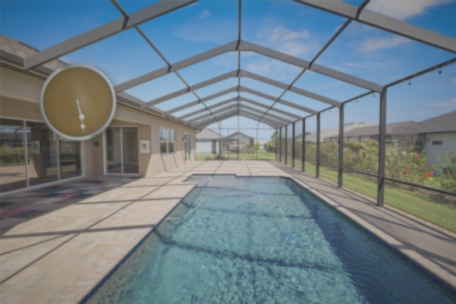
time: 5:28
